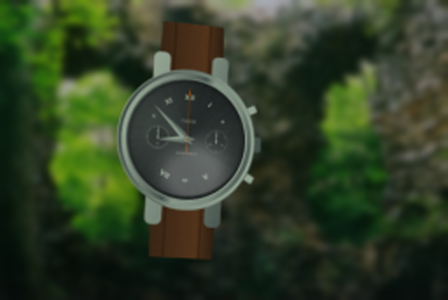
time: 8:52
